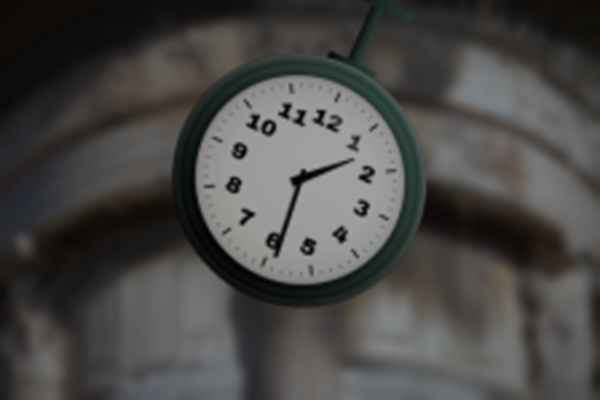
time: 1:29
